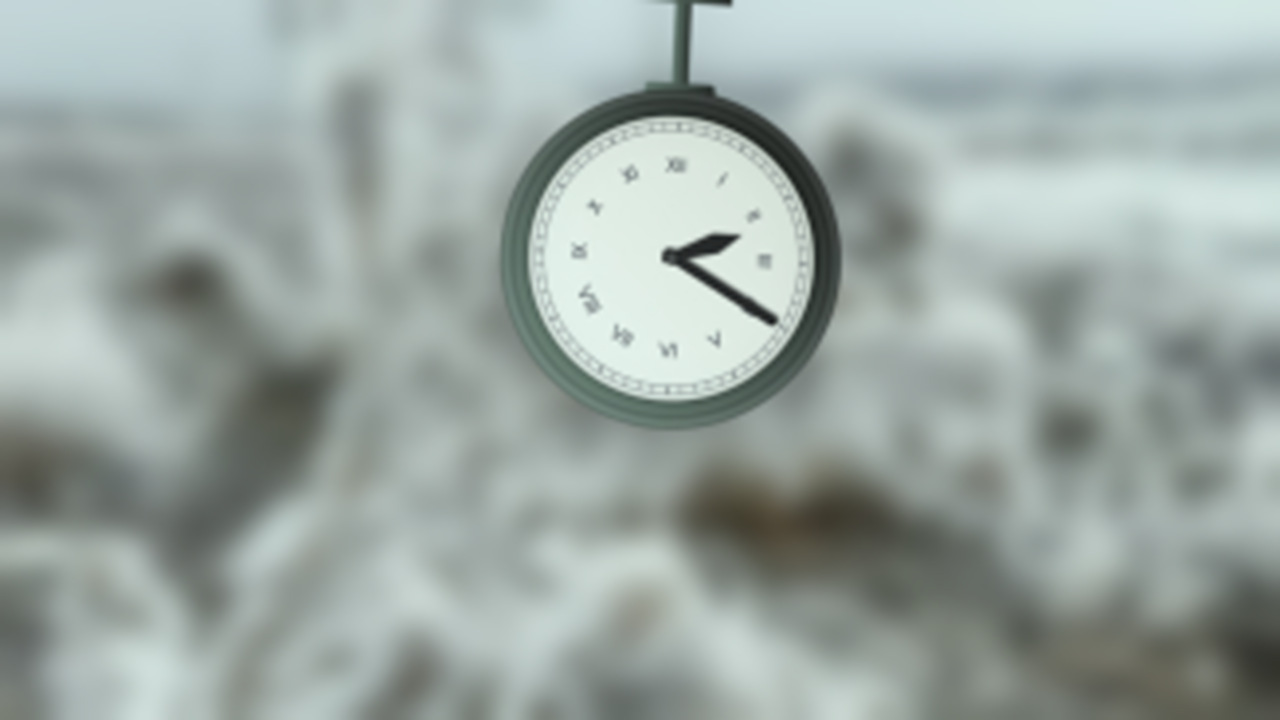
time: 2:20
